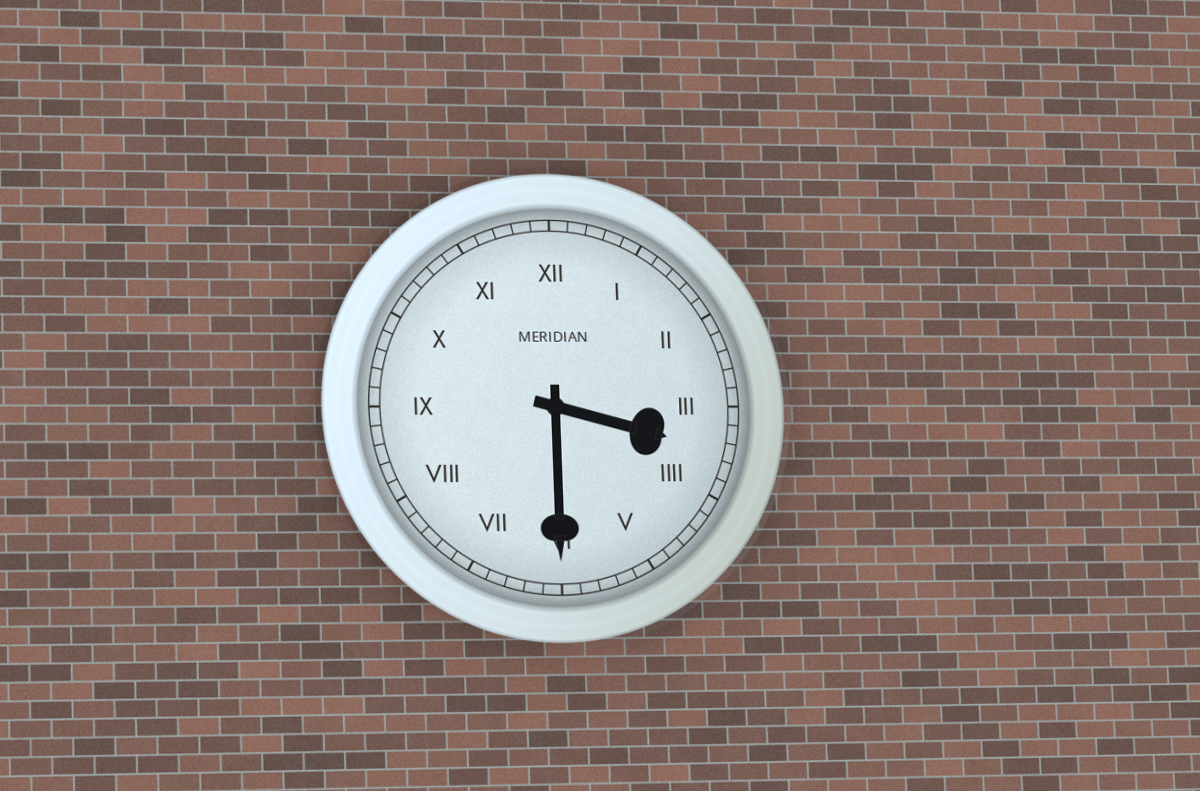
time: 3:30
